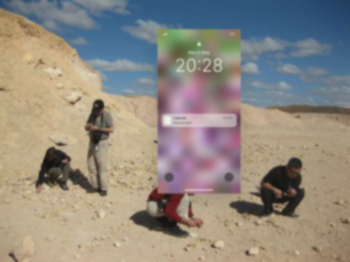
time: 20:28
